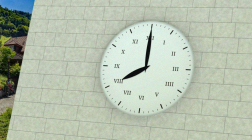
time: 8:00
